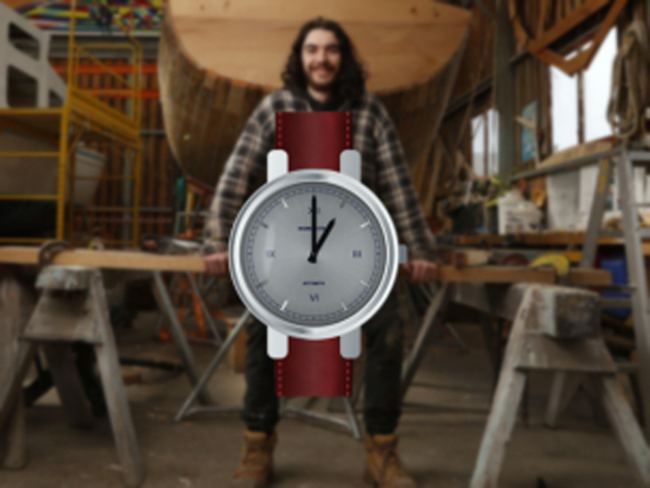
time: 1:00
